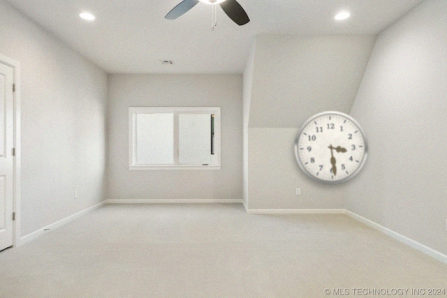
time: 3:29
